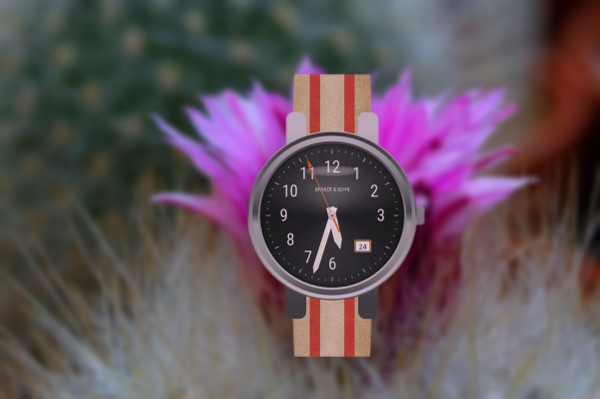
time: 5:32:56
